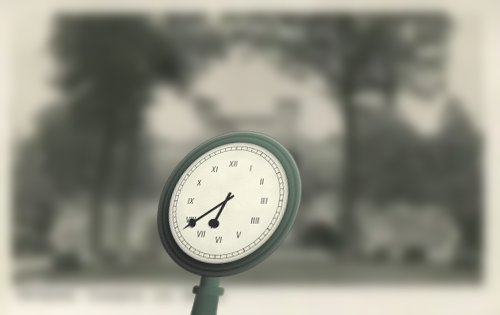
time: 6:39
